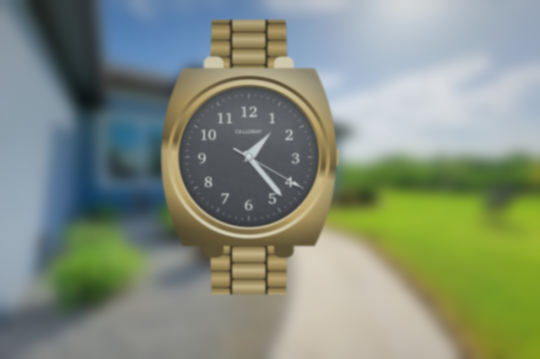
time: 1:23:20
